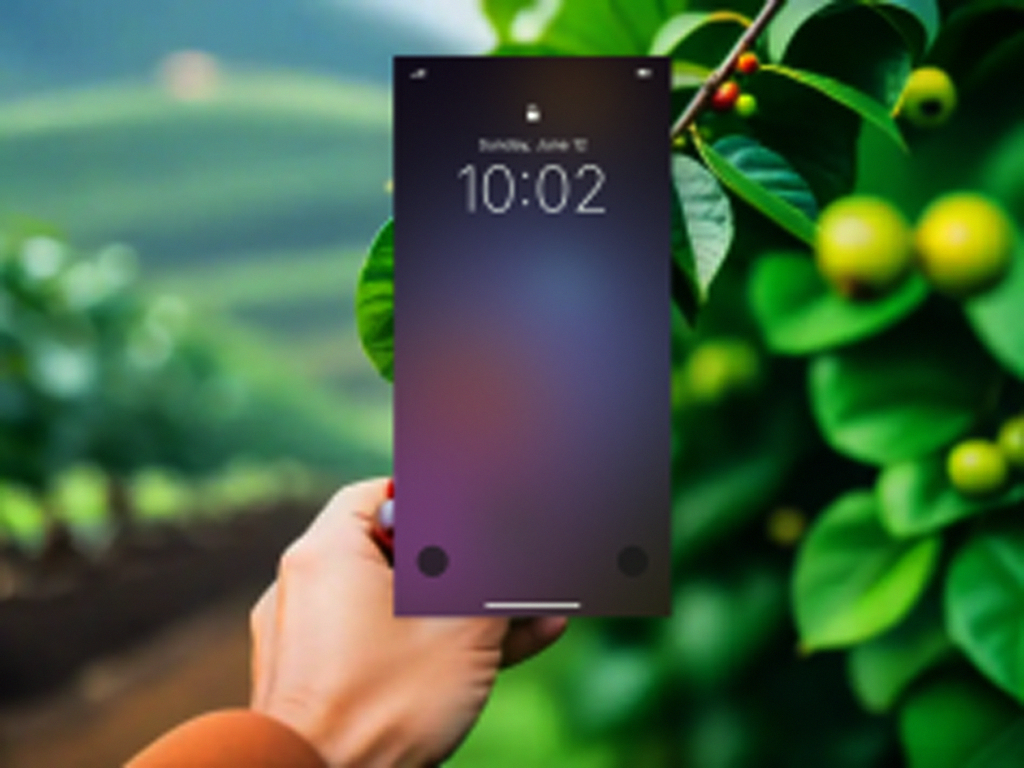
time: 10:02
